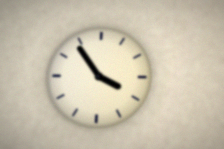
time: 3:54
